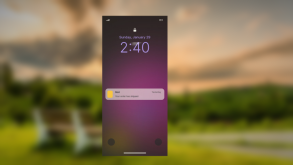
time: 2:40
